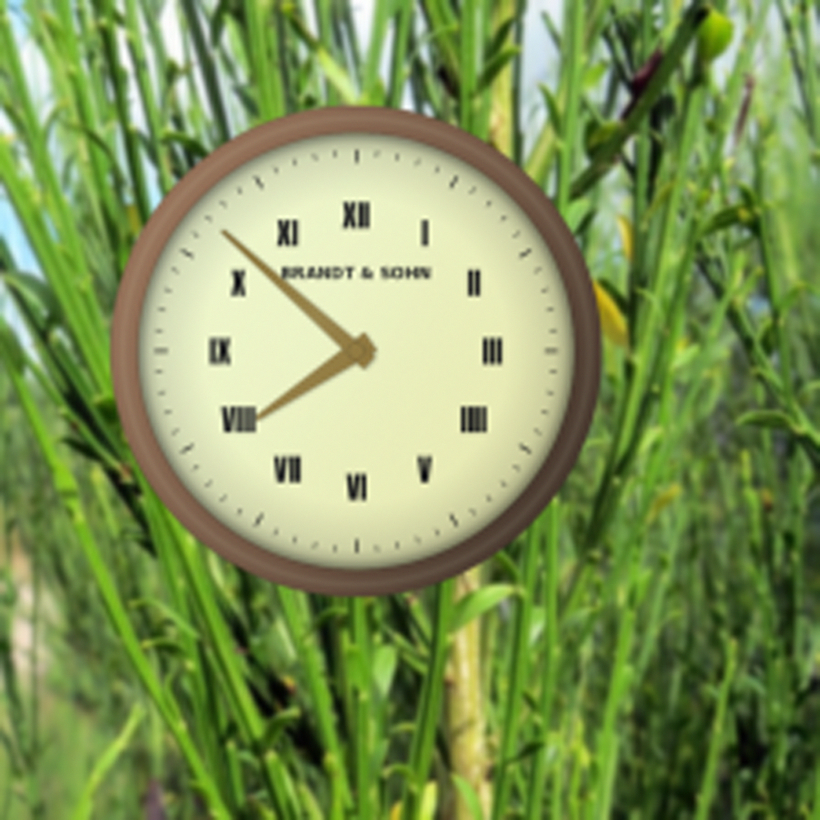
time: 7:52
